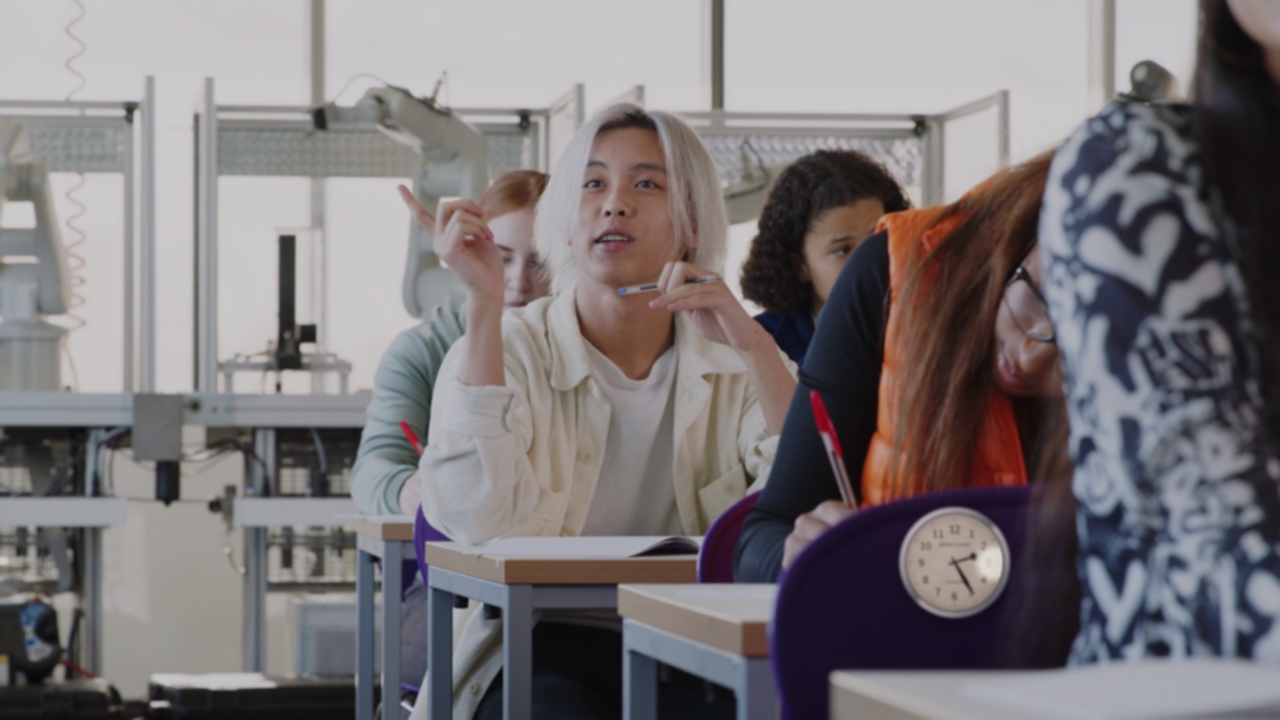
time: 2:25
